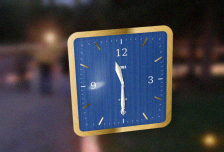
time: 11:30
